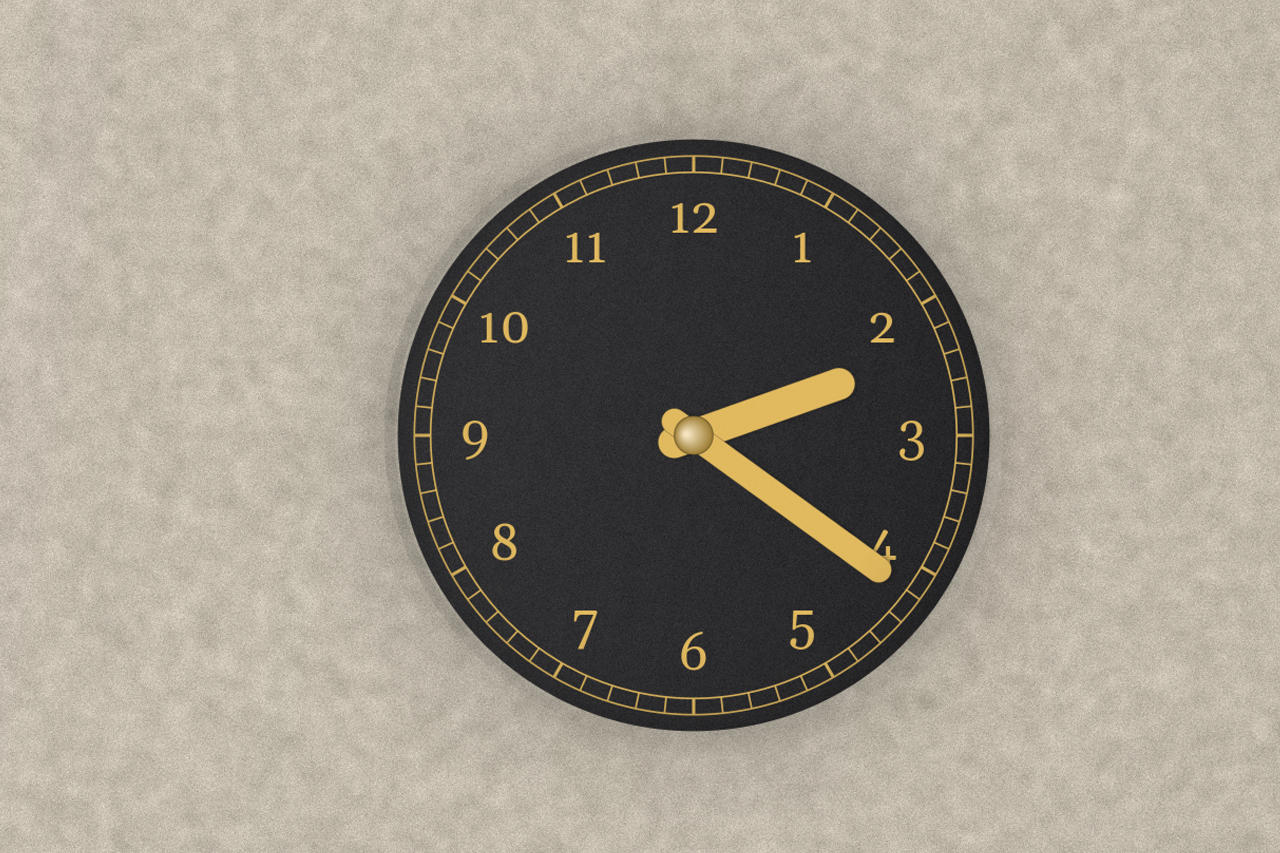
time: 2:21
